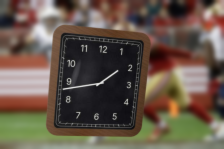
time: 1:43
